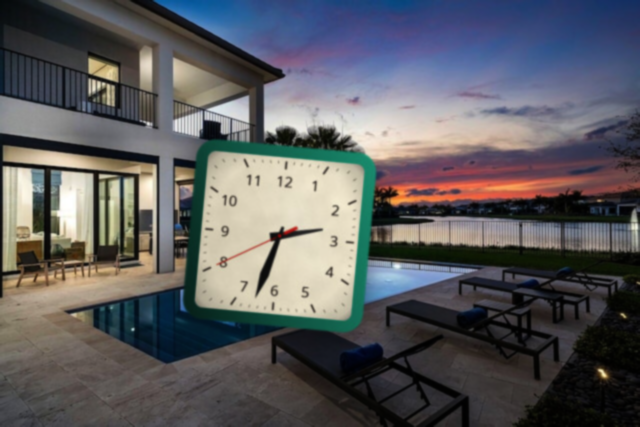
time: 2:32:40
